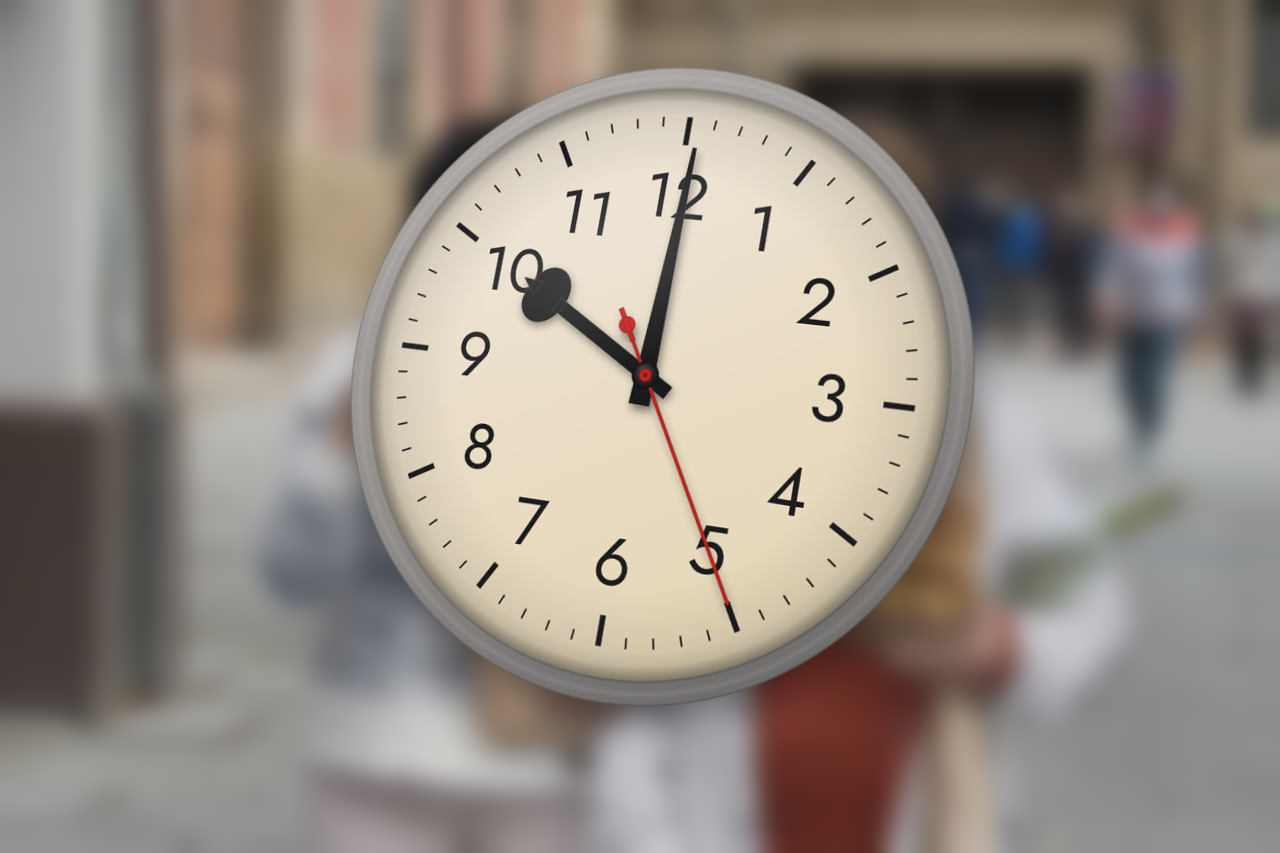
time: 10:00:25
